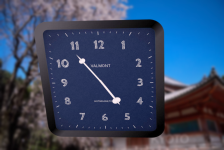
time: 4:54
